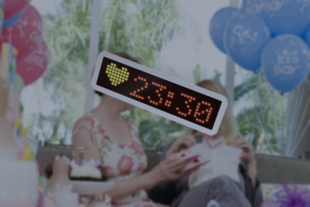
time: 23:30
